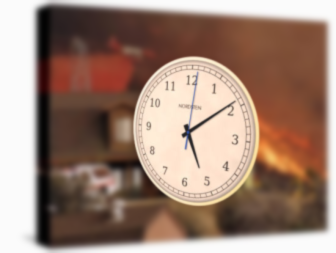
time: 5:09:01
